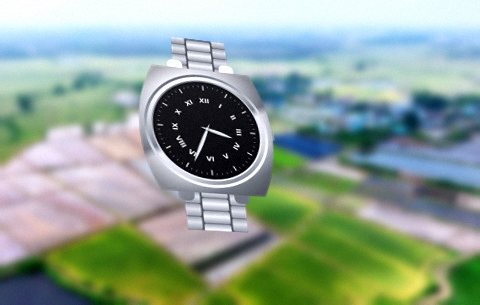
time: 3:34
